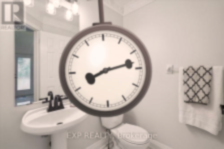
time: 8:13
